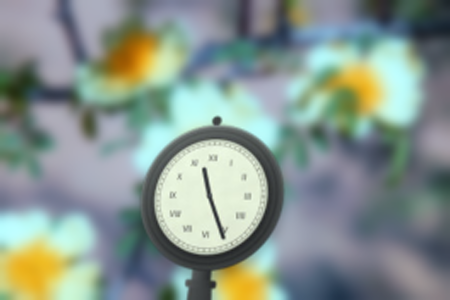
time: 11:26
